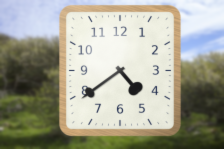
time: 4:39
